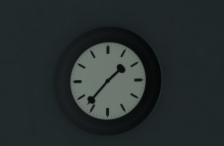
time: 1:37
